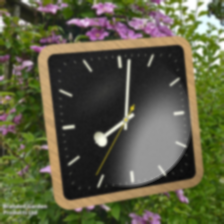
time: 8:01:36
